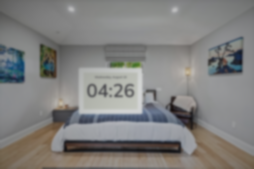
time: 4:26
